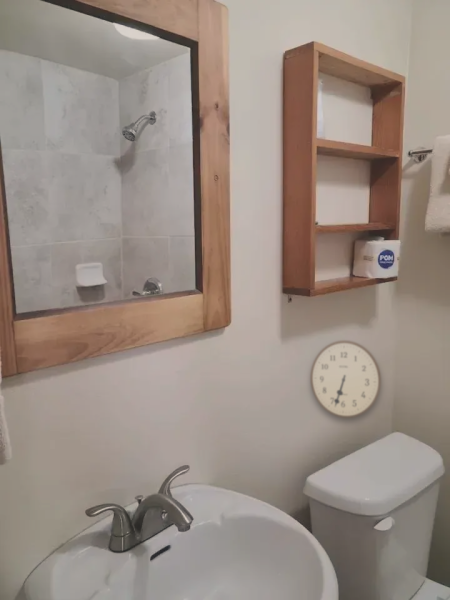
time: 6:33
